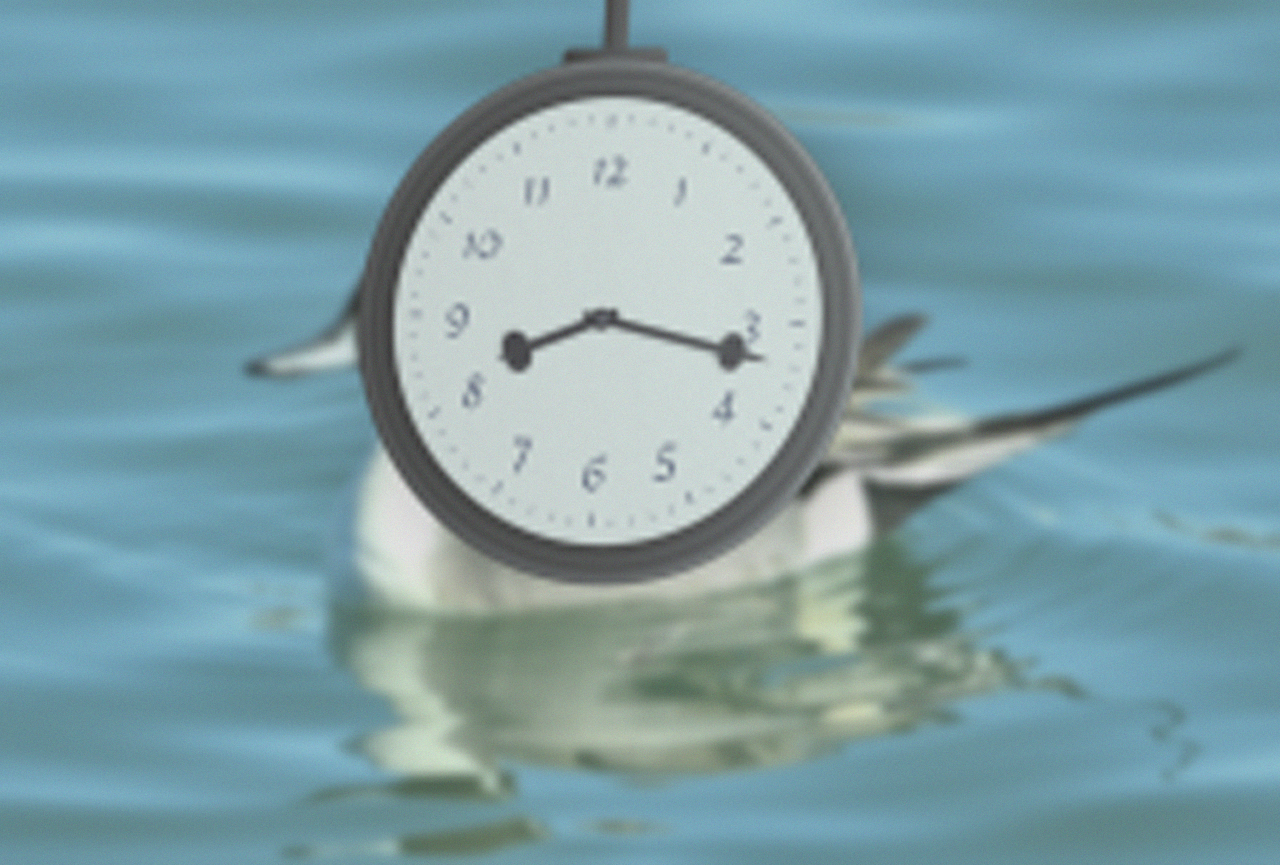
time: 8:17
